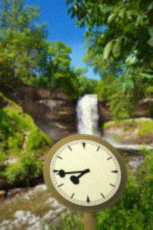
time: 7:44
